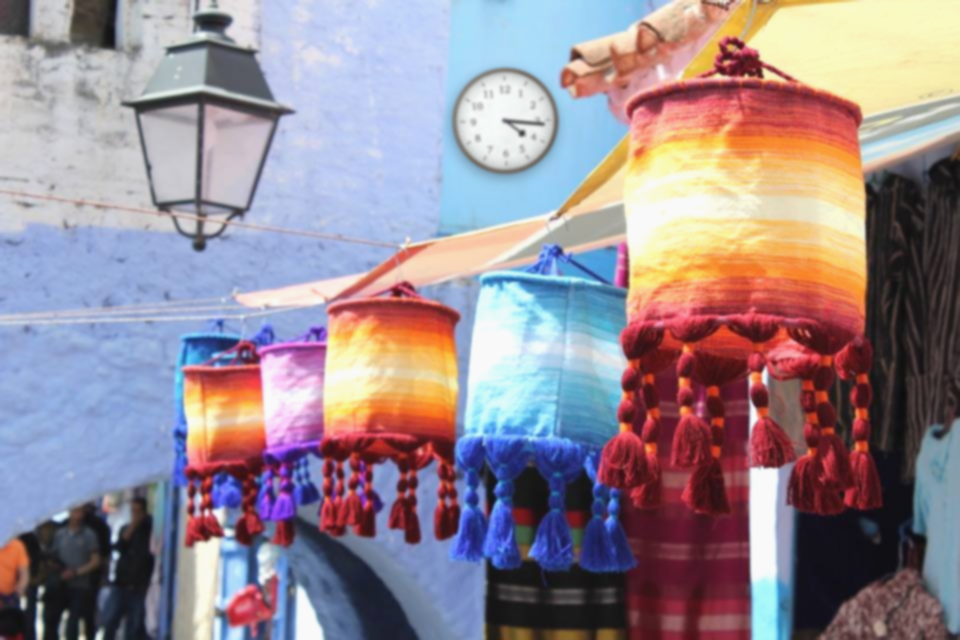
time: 4:16
